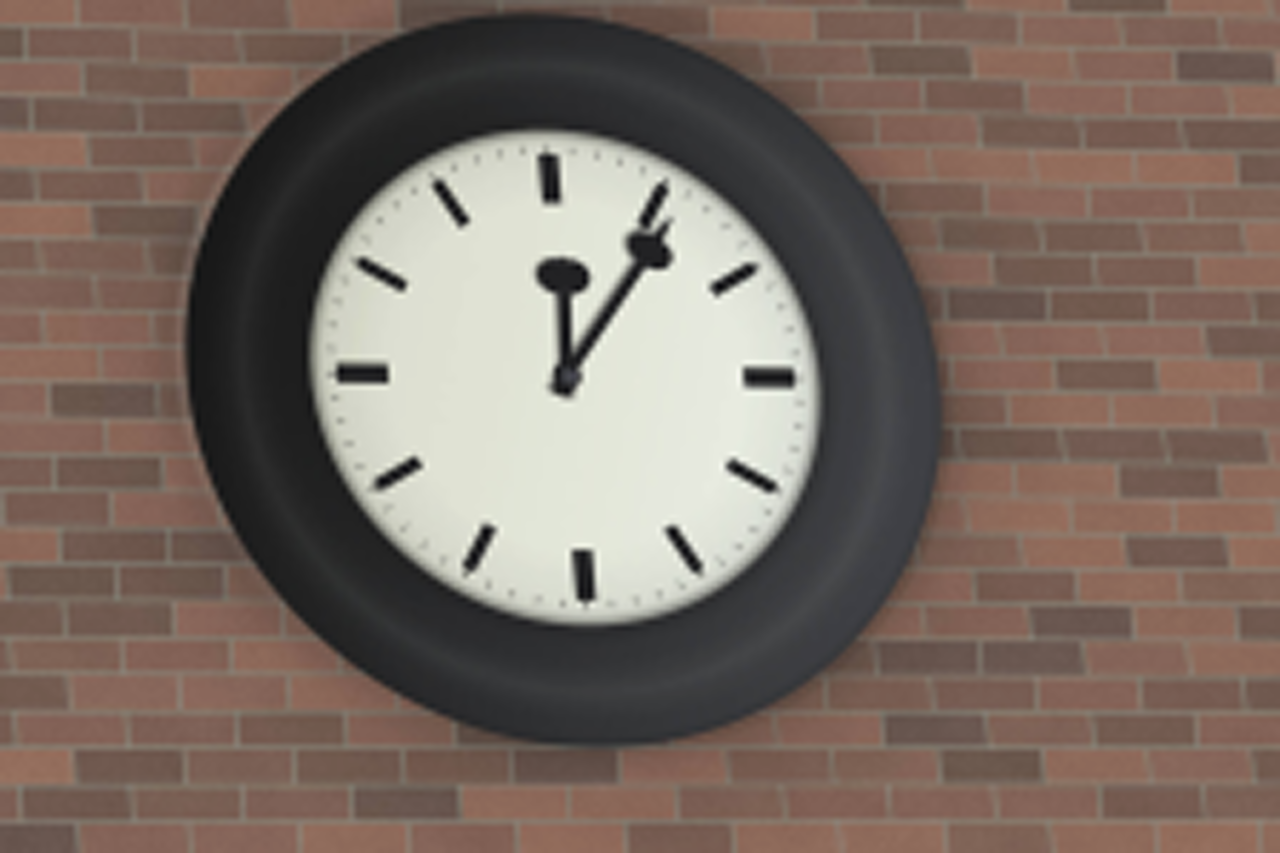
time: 12:06
